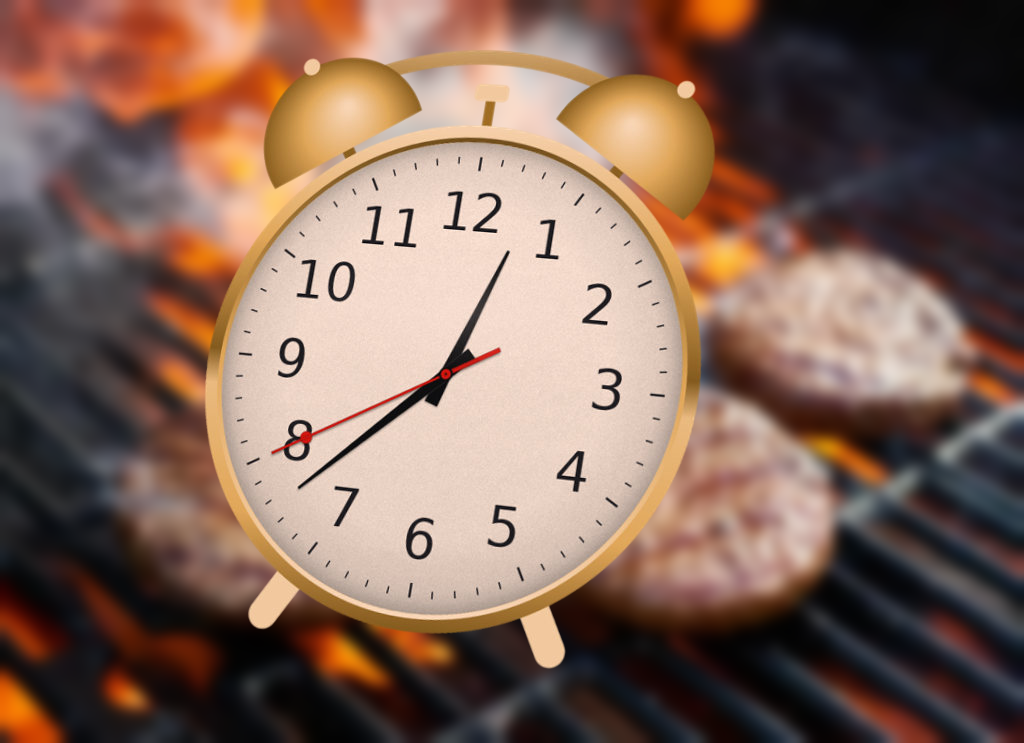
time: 12:37:40
